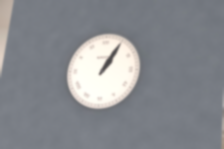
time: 1:05
